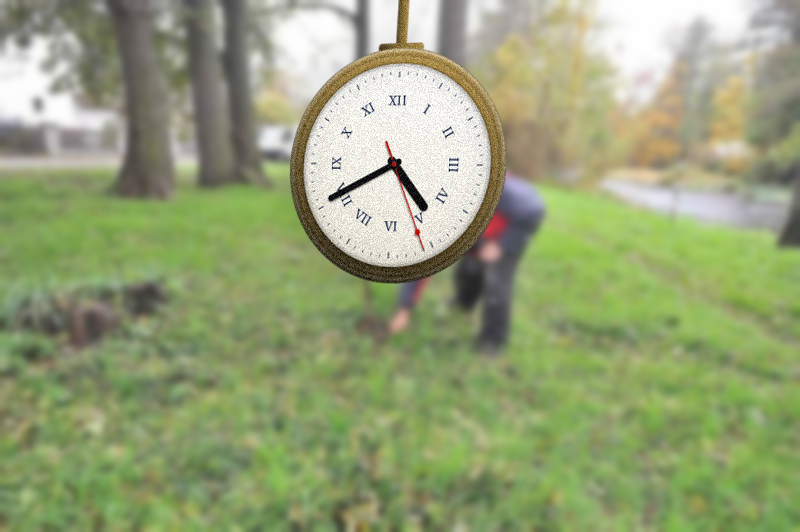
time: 4:40:26
